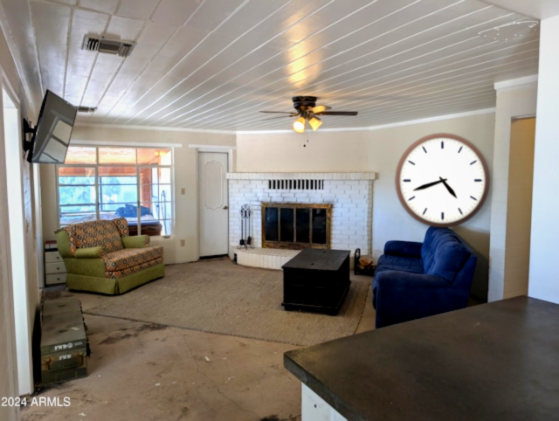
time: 4:42
